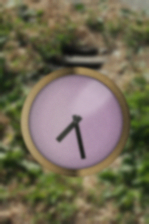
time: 7:28
